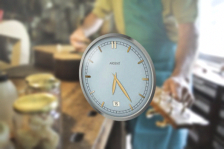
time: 6:24
